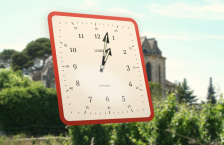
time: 1:03
